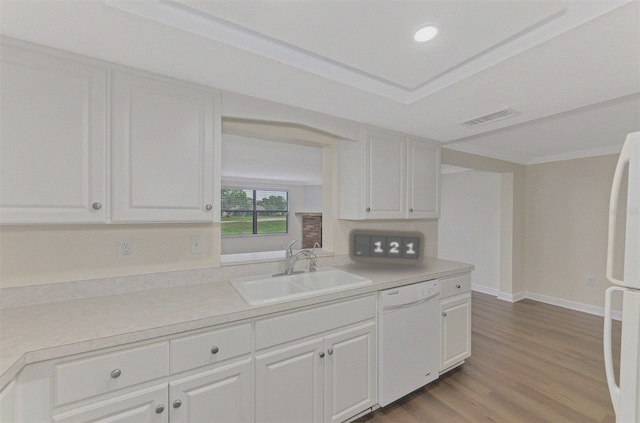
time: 1:21
